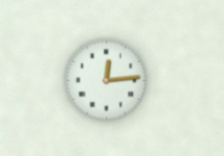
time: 12:14
